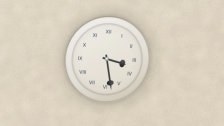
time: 3:28
